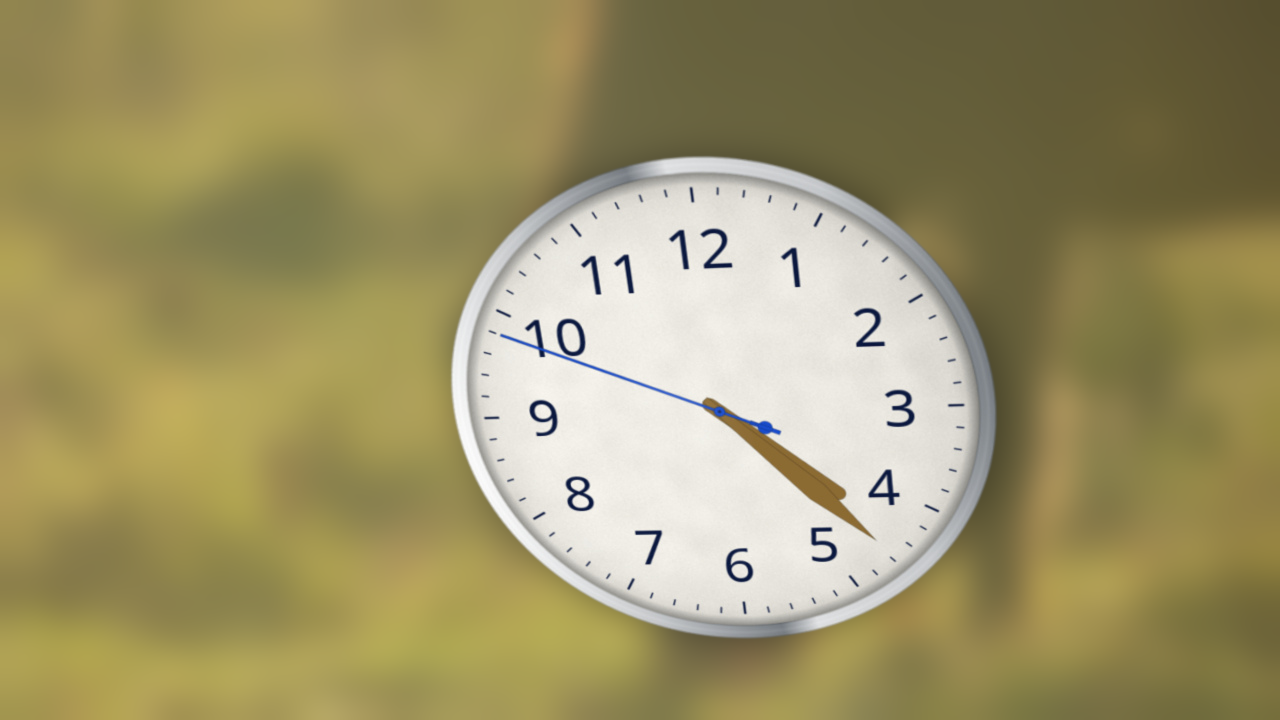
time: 4:22:49
